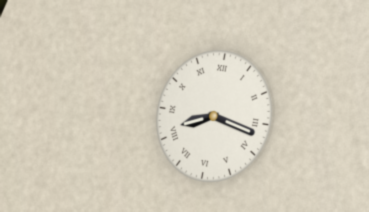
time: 8:17
